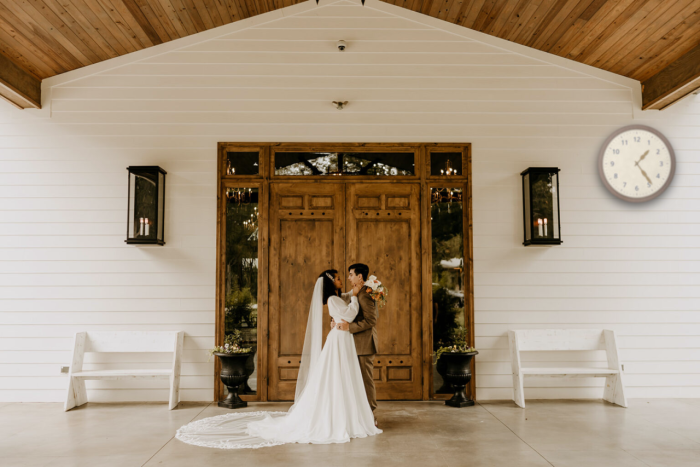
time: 1:24
